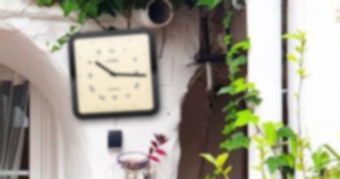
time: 10:16
